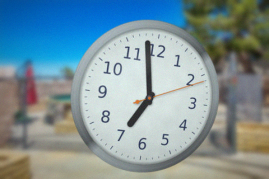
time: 6:58:11
